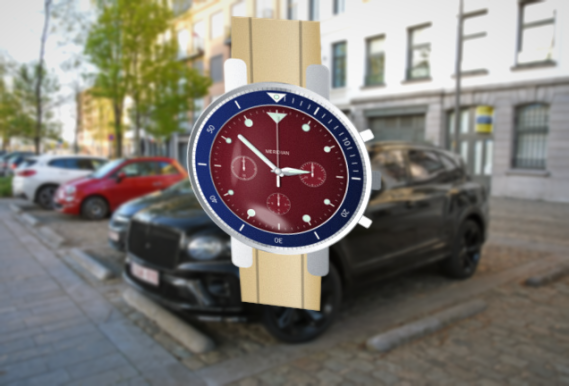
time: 2:52
